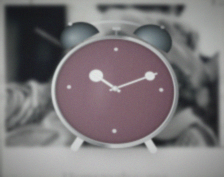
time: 10:11
